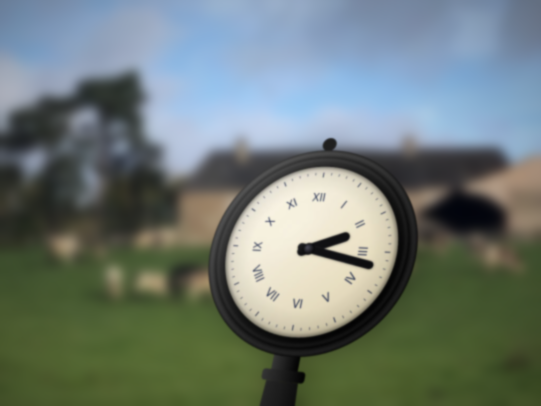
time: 2:17
